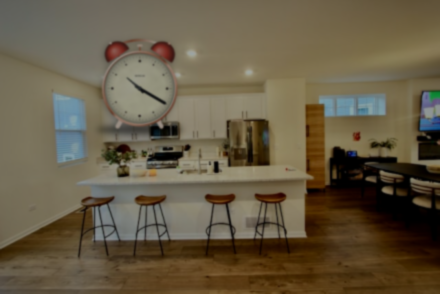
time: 10:20
